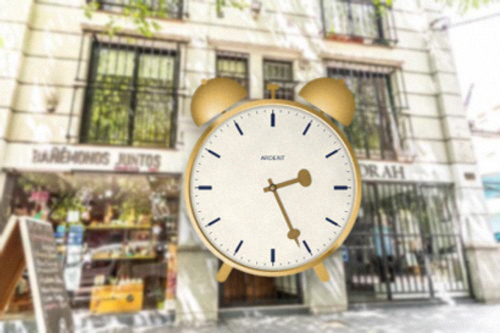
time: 2:26
